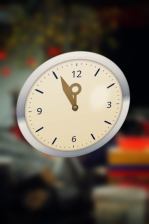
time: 11:56
